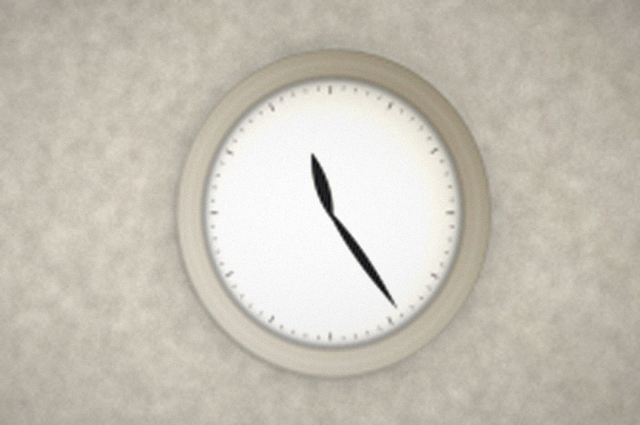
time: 11:24
